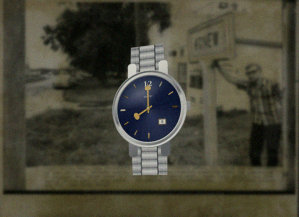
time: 8:00
